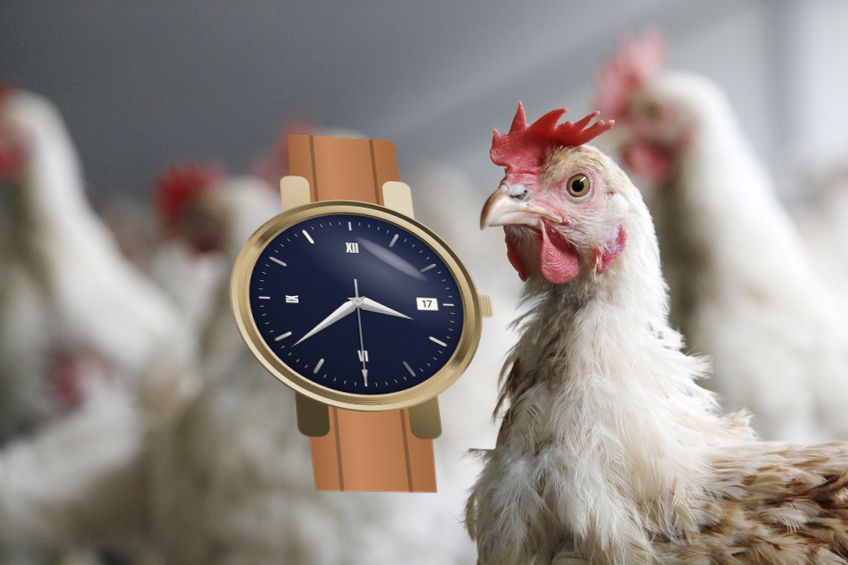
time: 3:38:30
